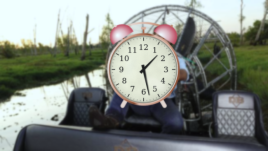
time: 1:28
